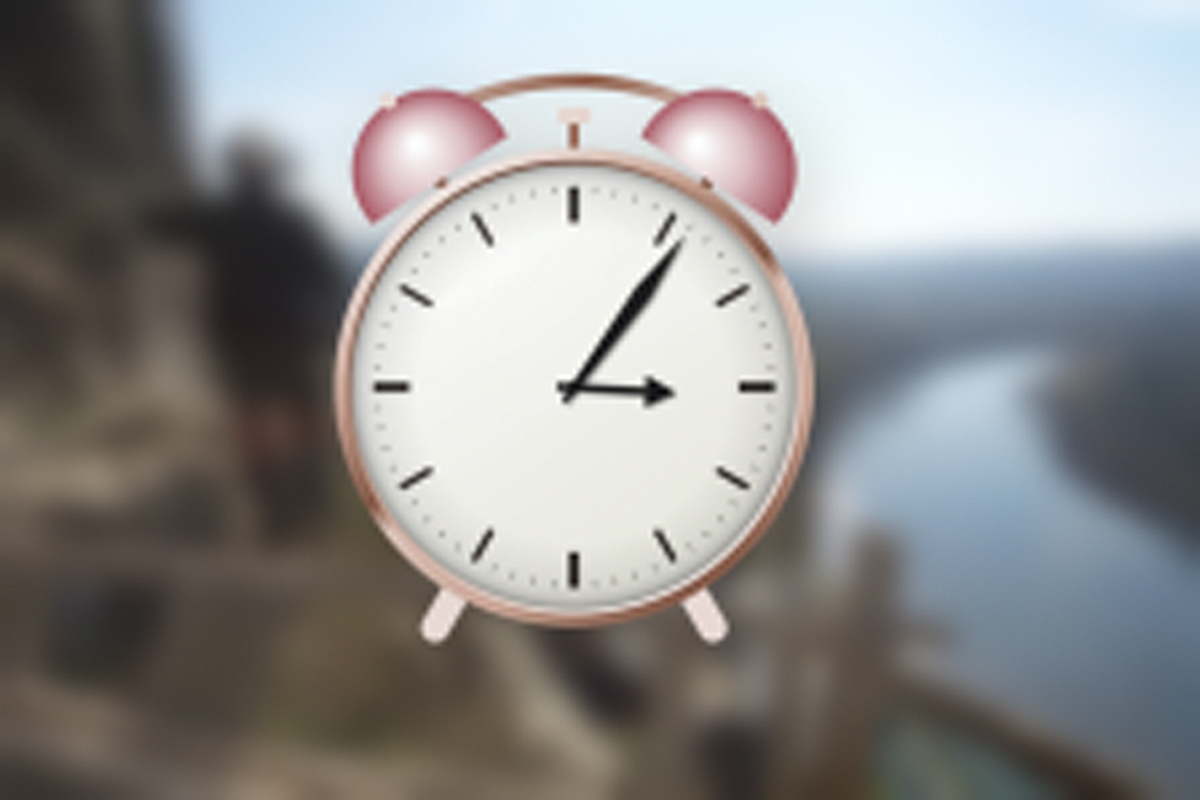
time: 3:06
